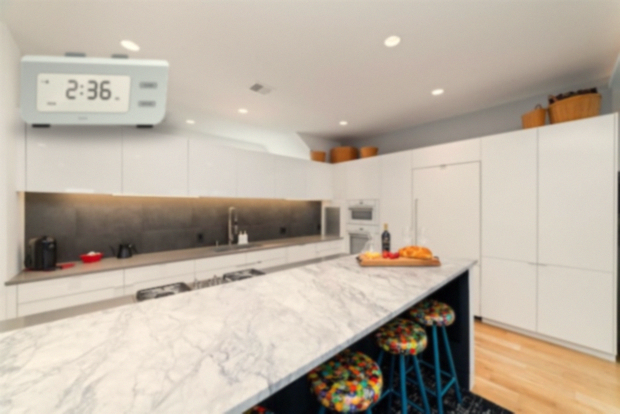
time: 2:36
